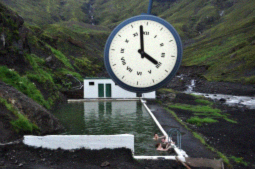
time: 3:58
